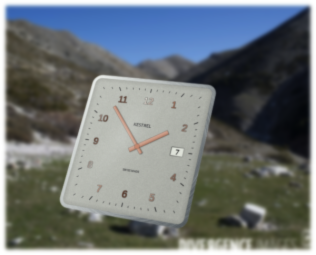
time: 1:53
